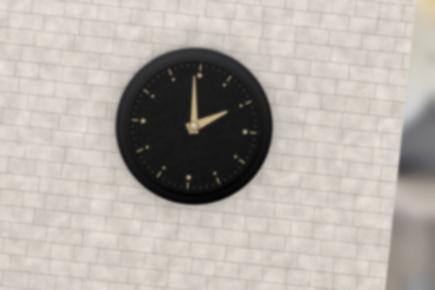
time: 1:59
